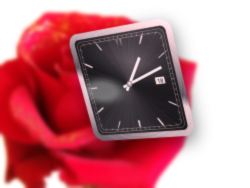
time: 1:12
